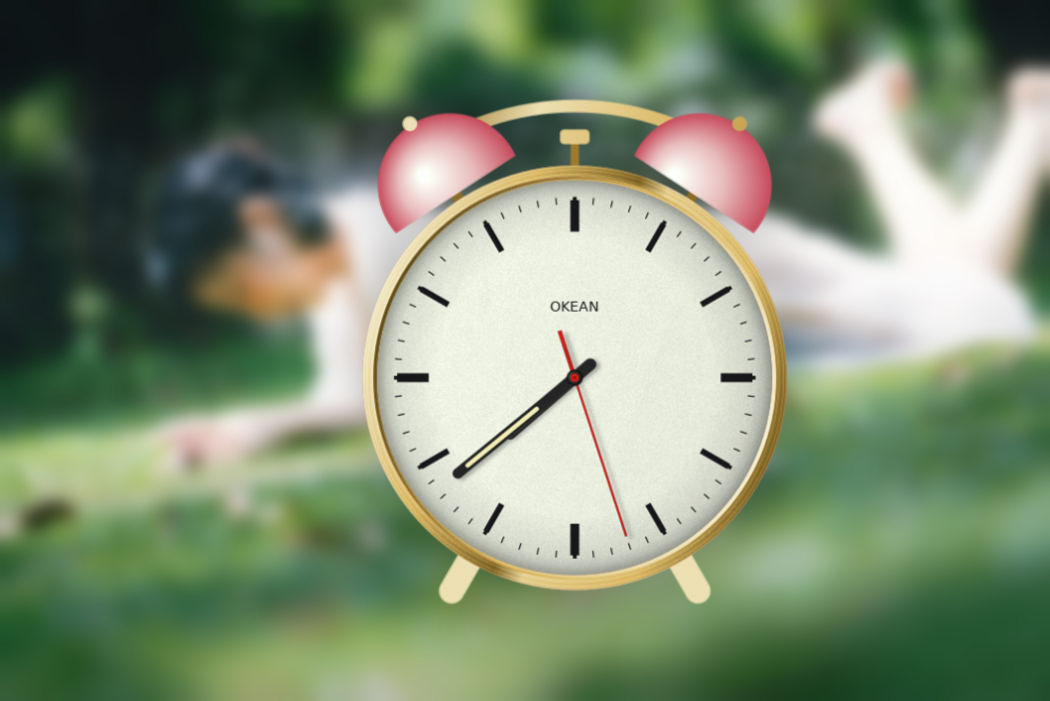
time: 7:38:27
